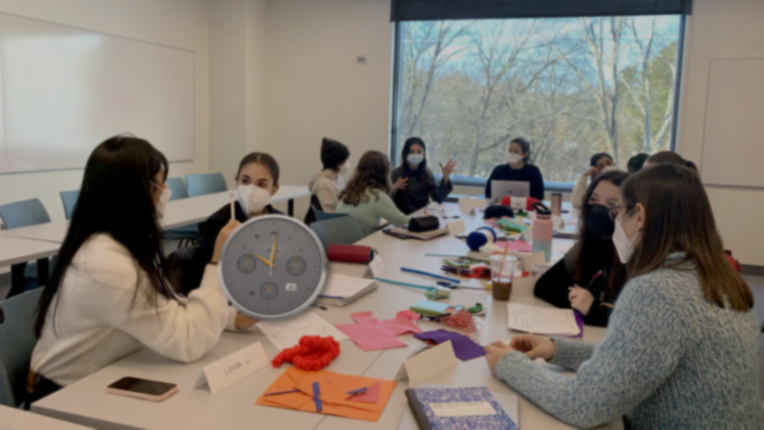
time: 10:01
